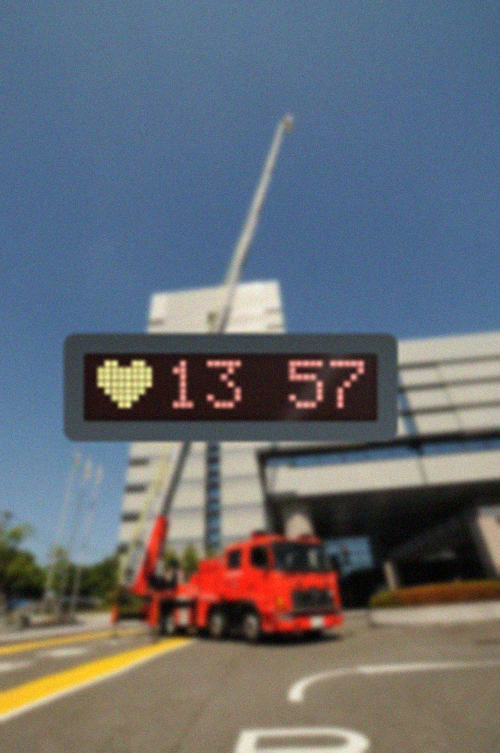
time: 13:57
